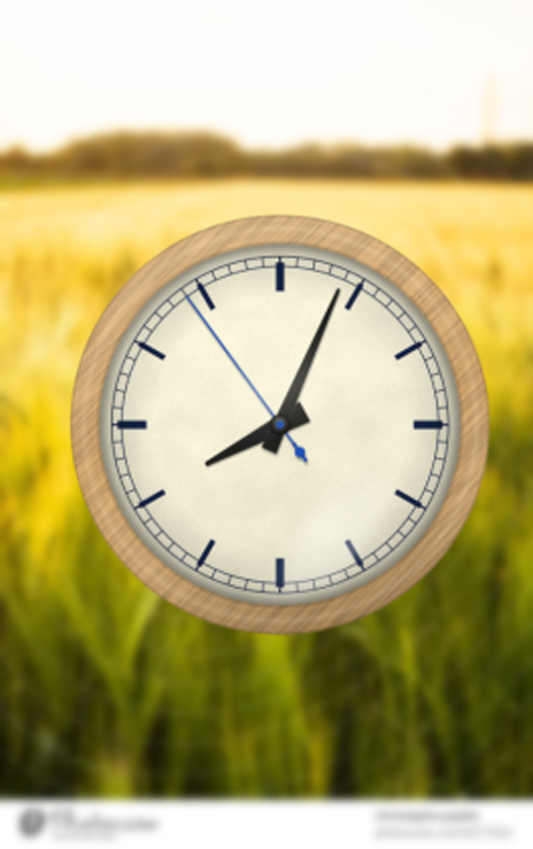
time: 8:03:54
